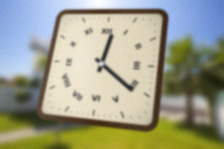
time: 12:21
